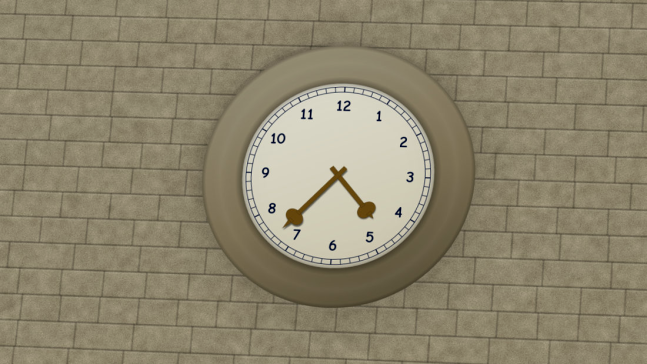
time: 4:37
